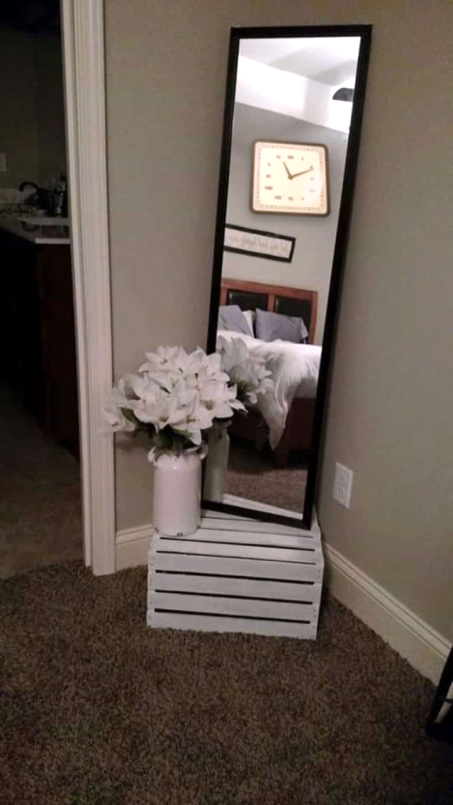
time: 11:11
